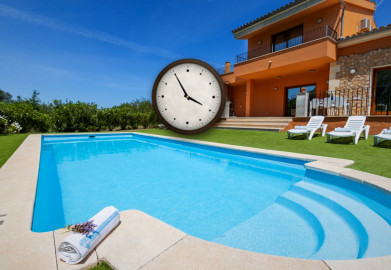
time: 3:55
